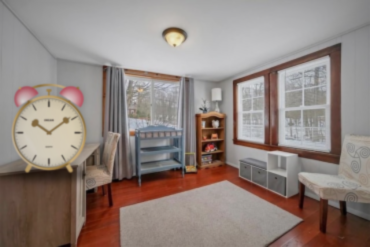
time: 10:09
